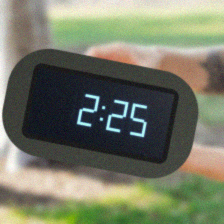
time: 2:25
